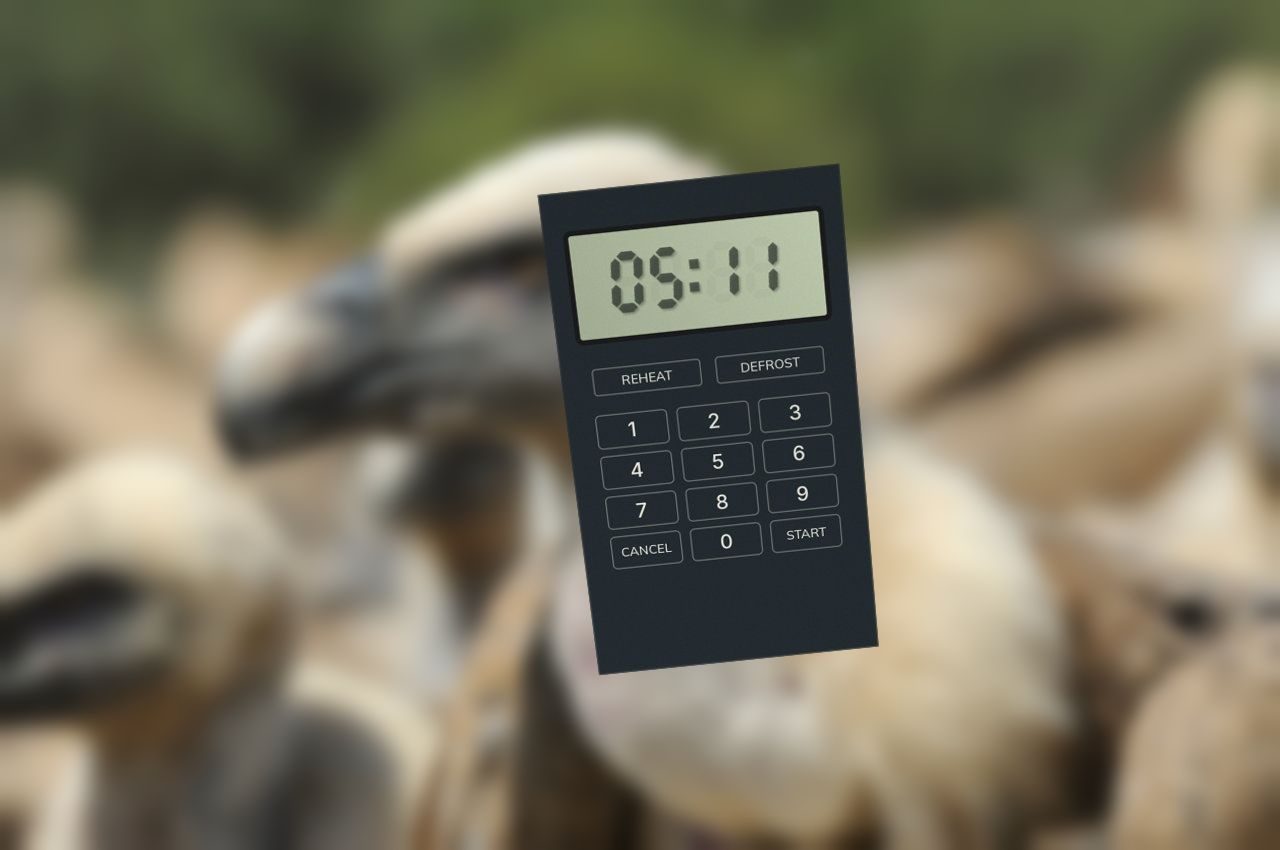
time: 5:11
